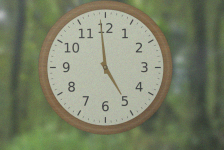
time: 4:59
